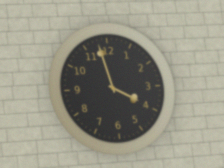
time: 3:58
